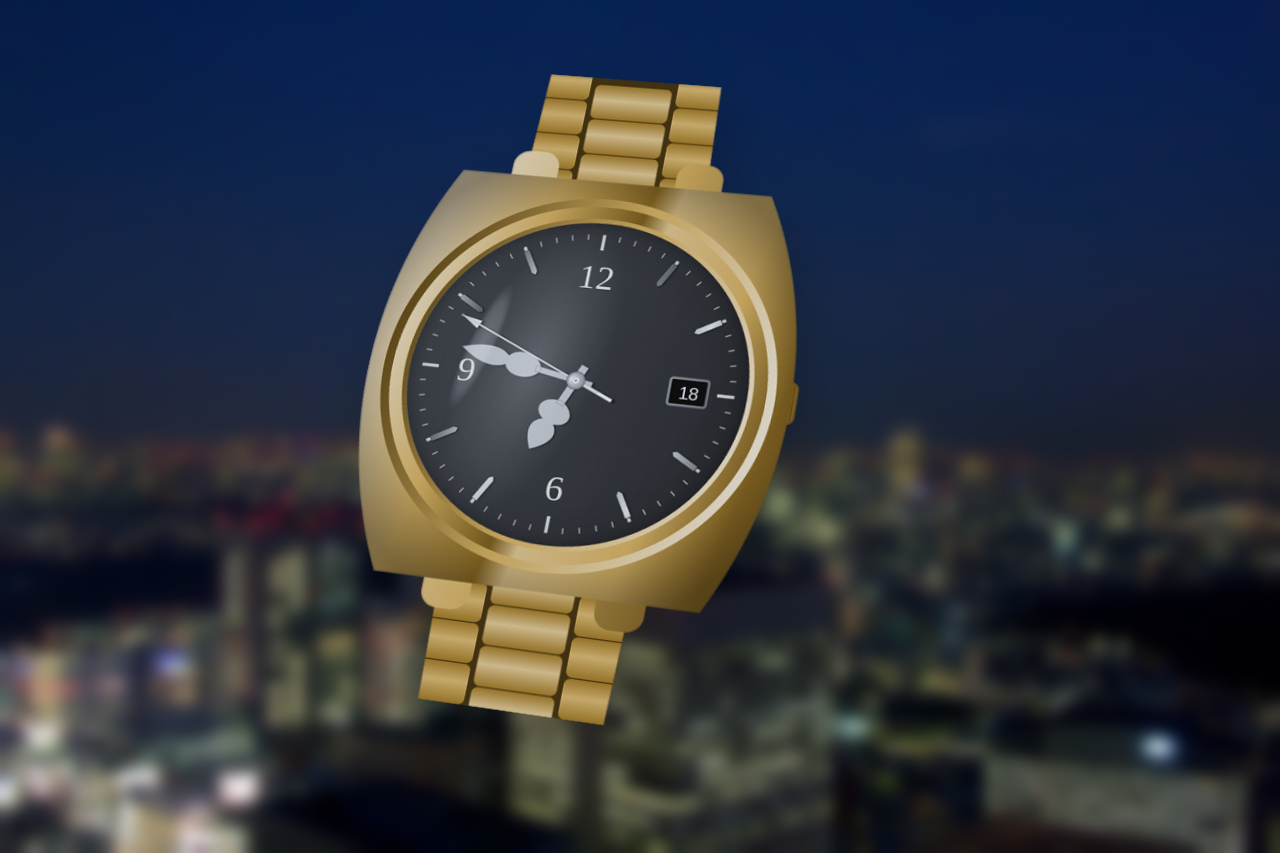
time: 6:46:49
